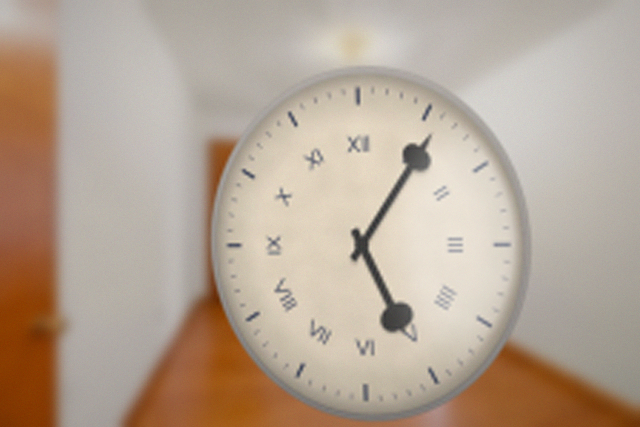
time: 5:06
